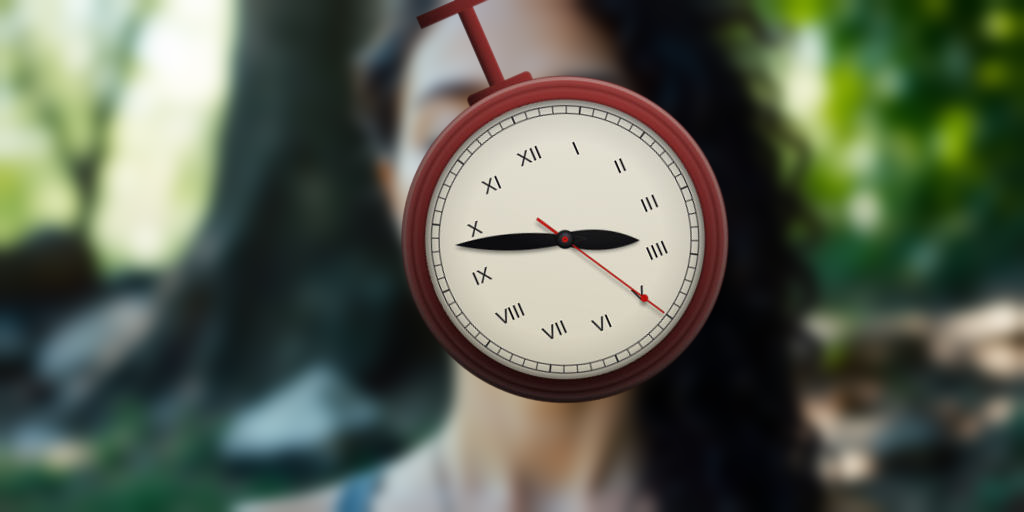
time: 3:48:25
